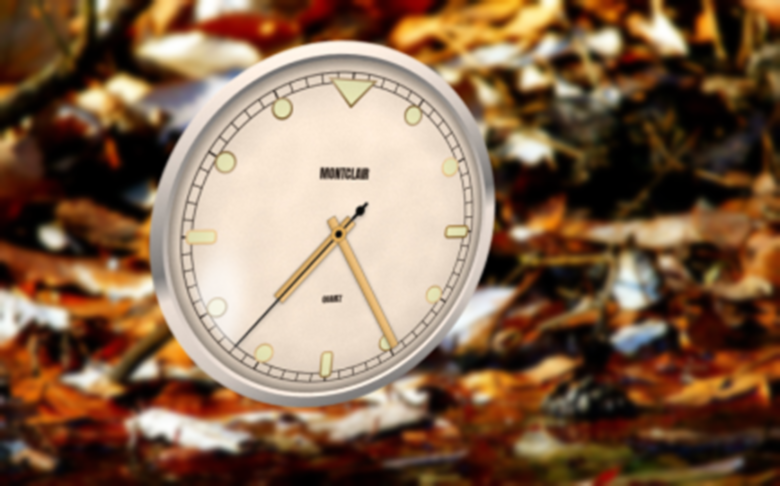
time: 7:24:37
